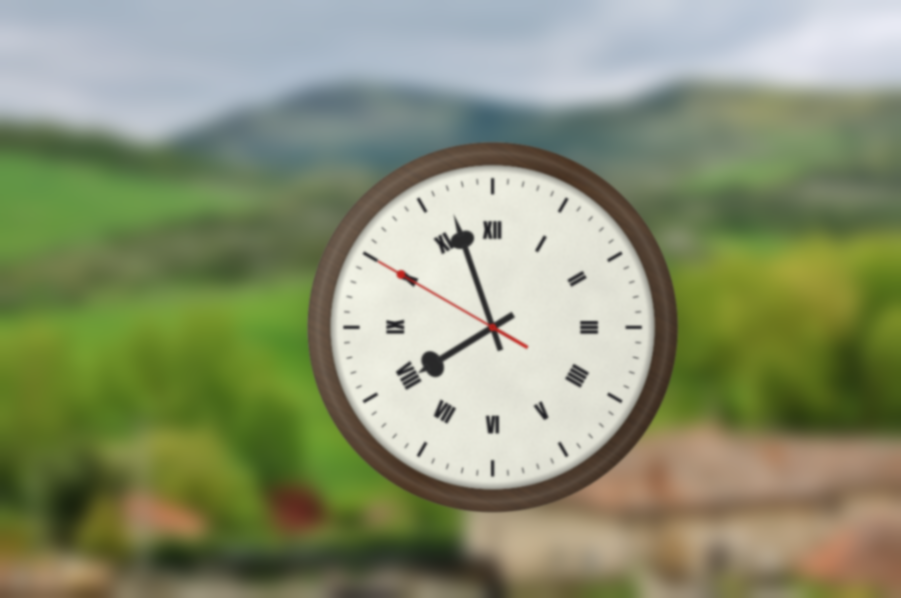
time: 7:56:50
